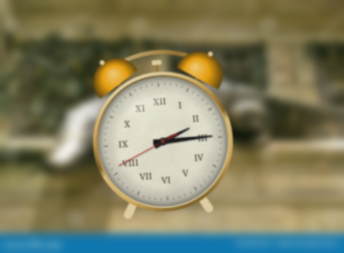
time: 2:14:41
